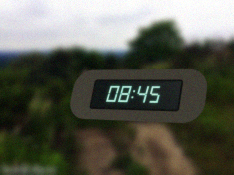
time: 8:45
